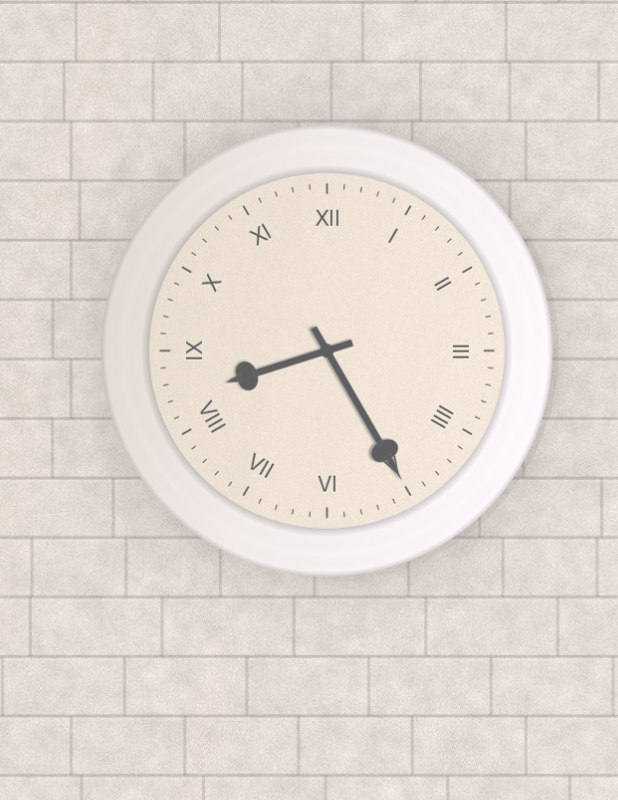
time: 8:25
